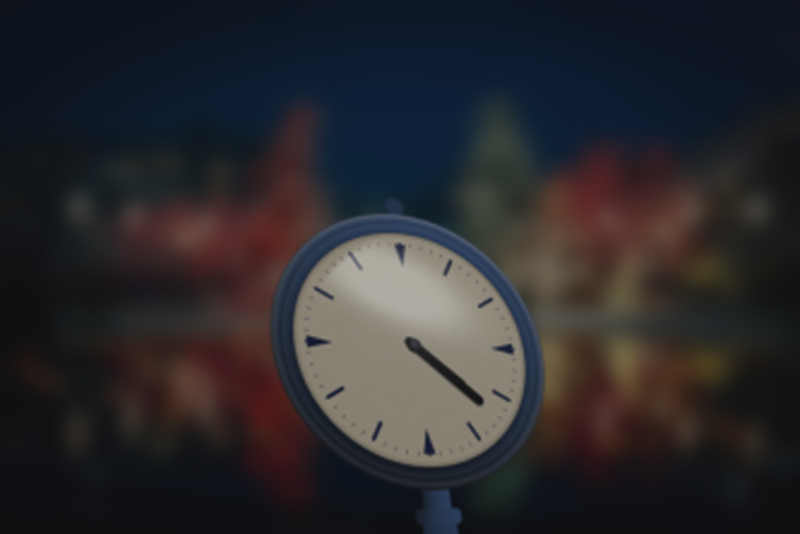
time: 4:22
